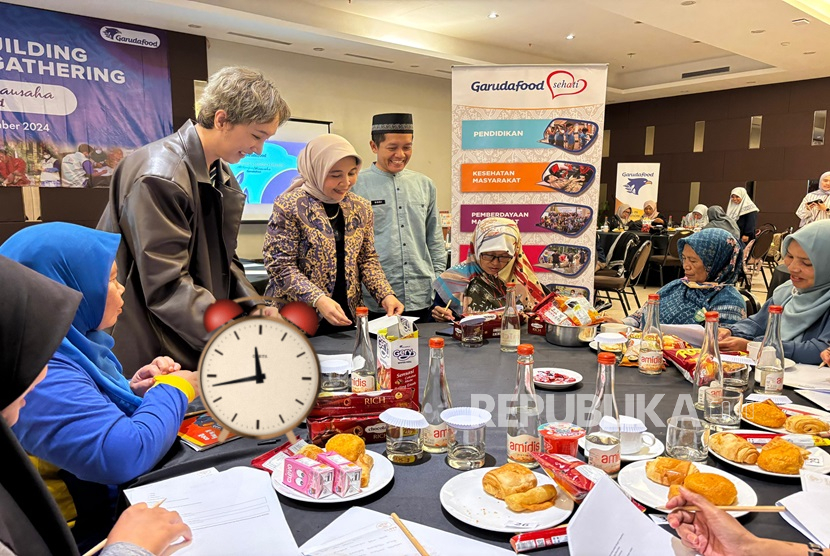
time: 11:43
